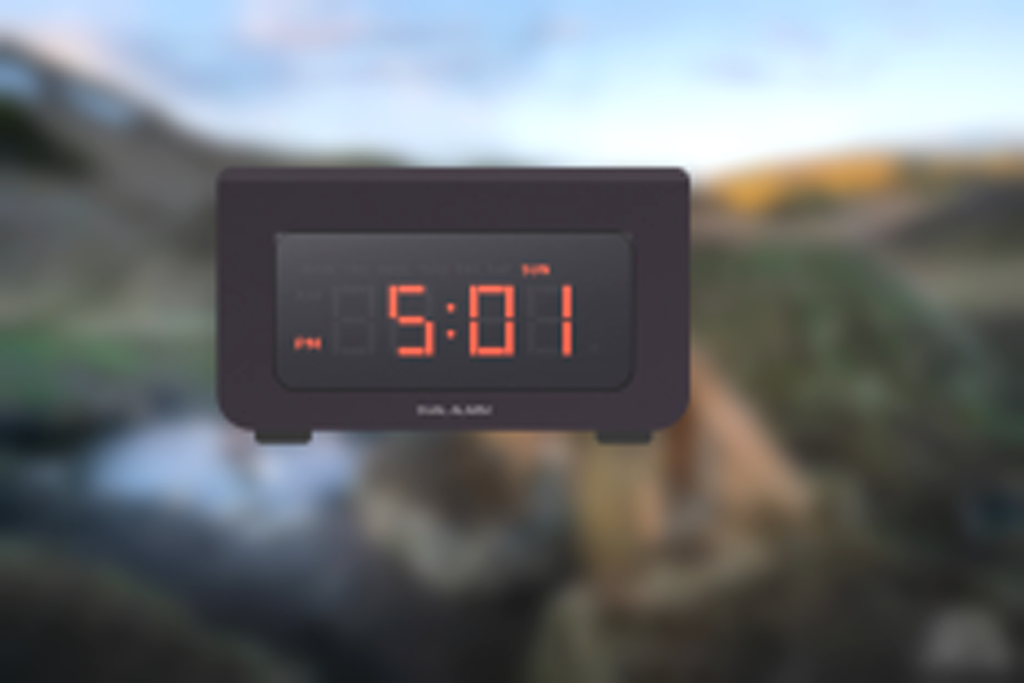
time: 5:01
